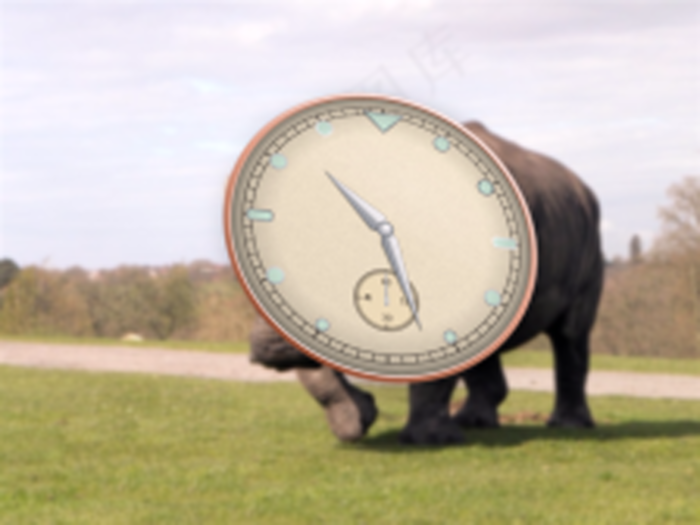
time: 10:27
